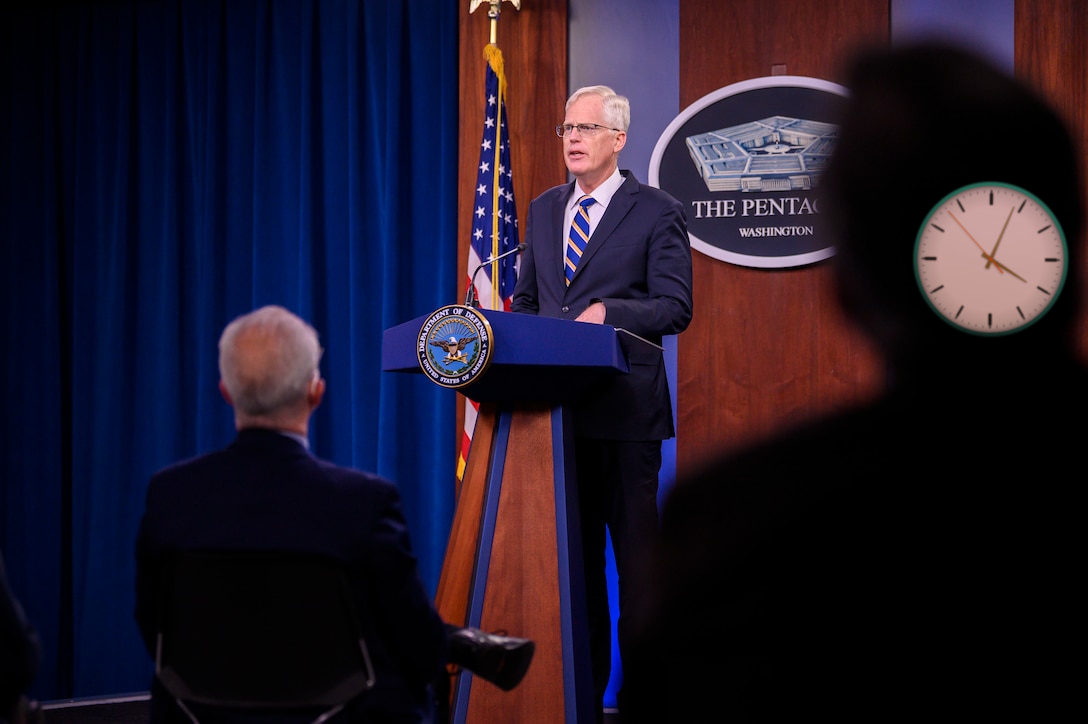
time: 4:03:53
